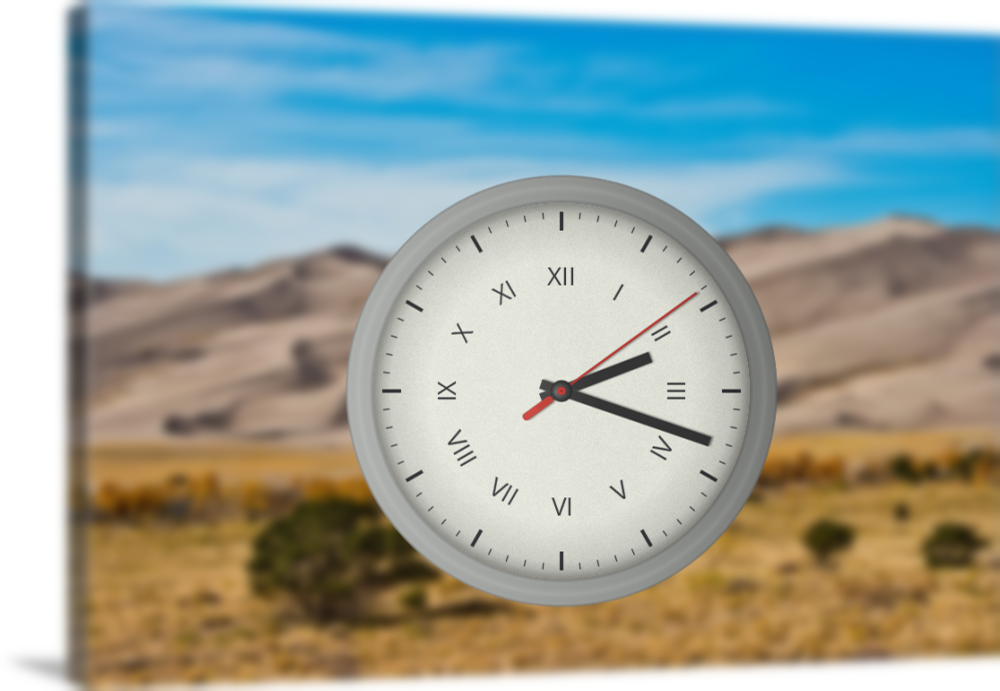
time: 2:18:09
